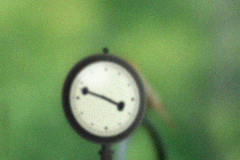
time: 3:48
